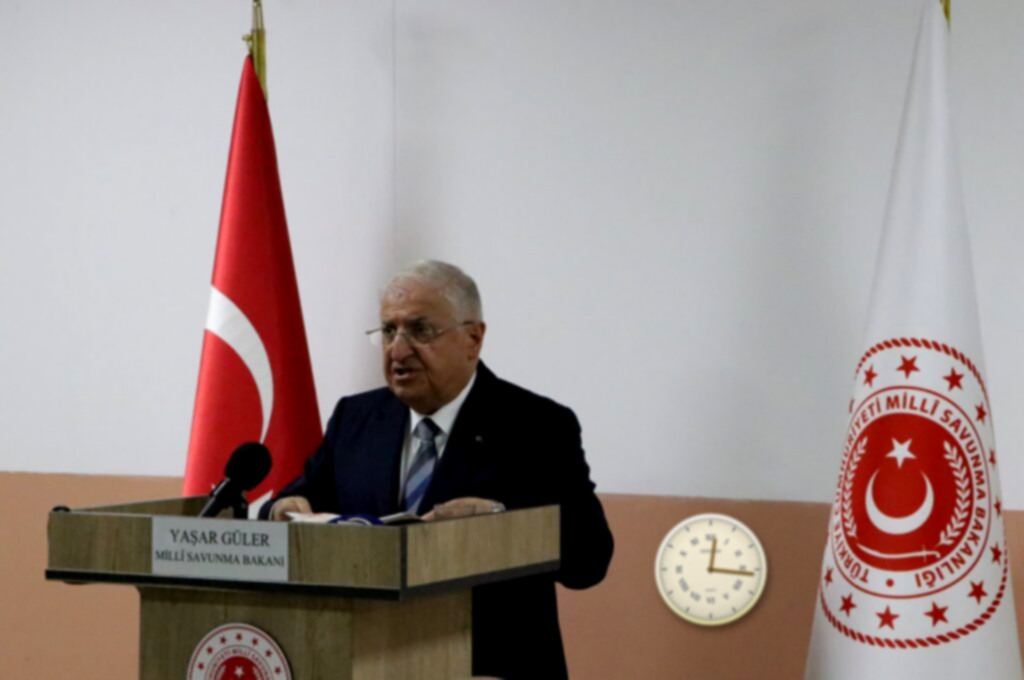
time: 12:16
